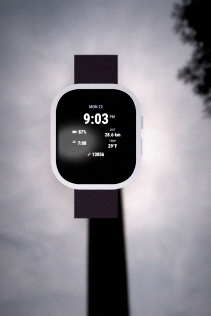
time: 9:03
